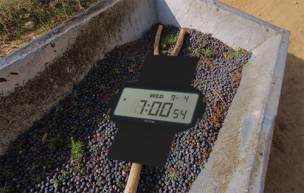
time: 7:00:54
